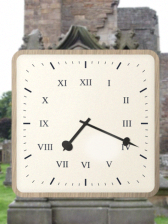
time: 7:19
